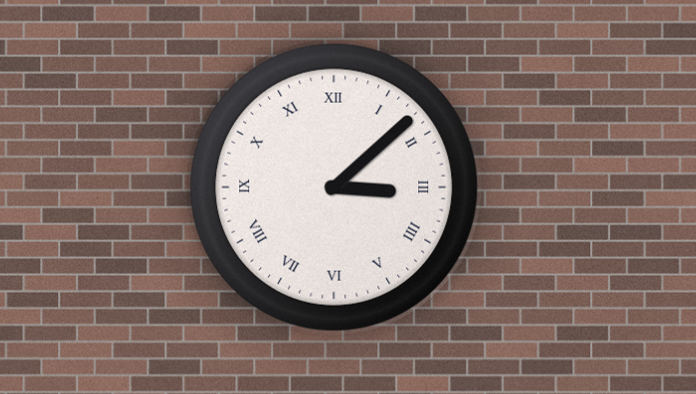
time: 3:08
